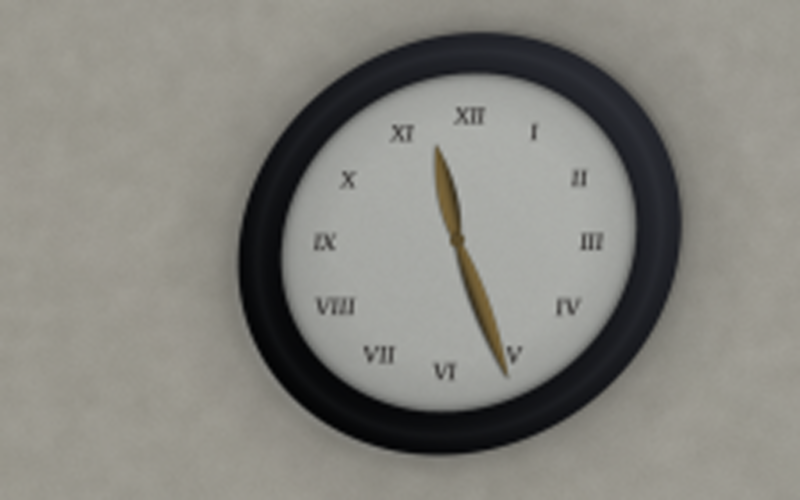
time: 11:26
